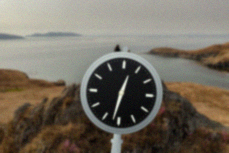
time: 12:32
